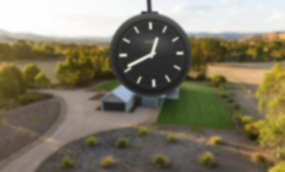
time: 12:41
